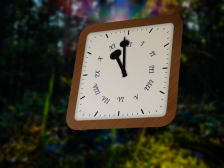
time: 10:59
